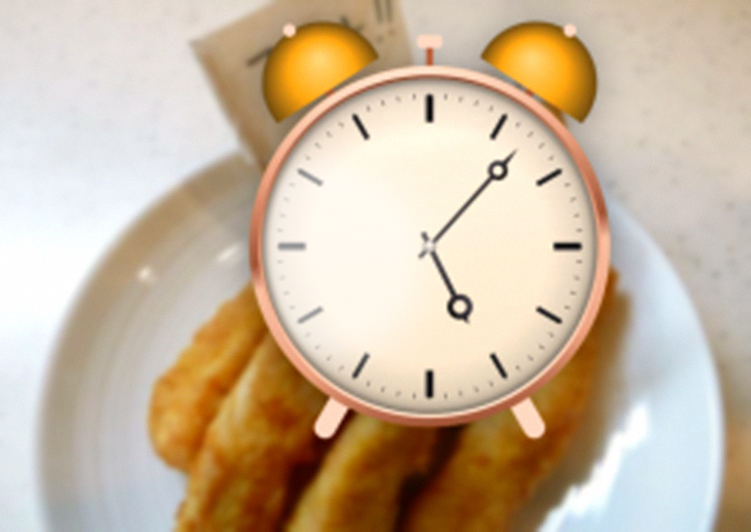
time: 5:07
